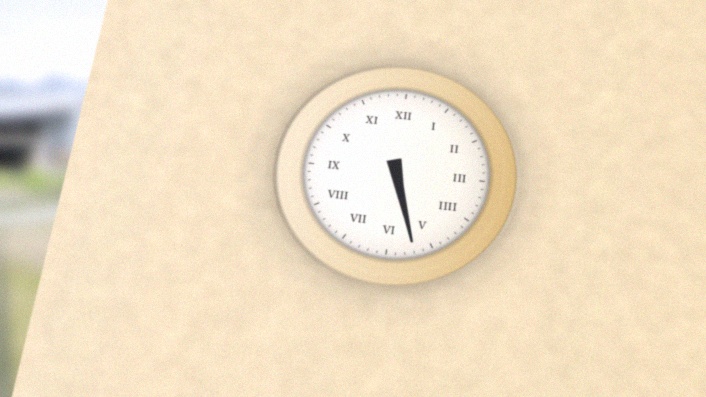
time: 5:27
